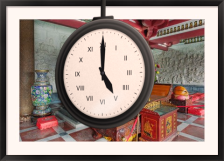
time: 5:00
